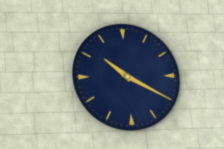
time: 10:20
